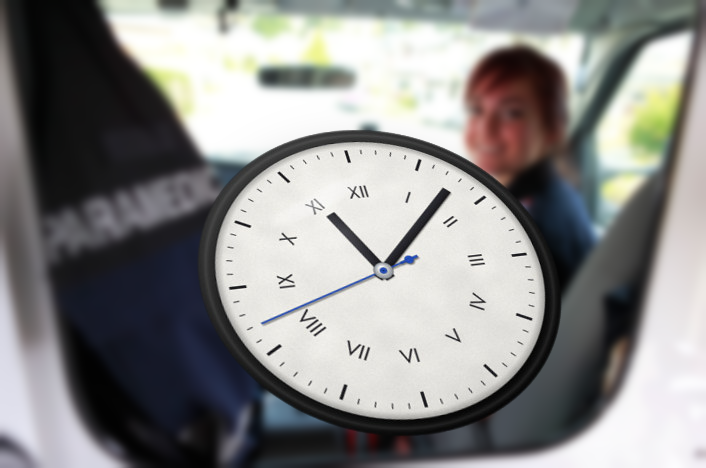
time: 11:07:42
